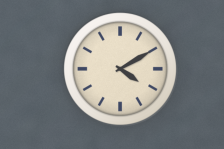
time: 4:10
